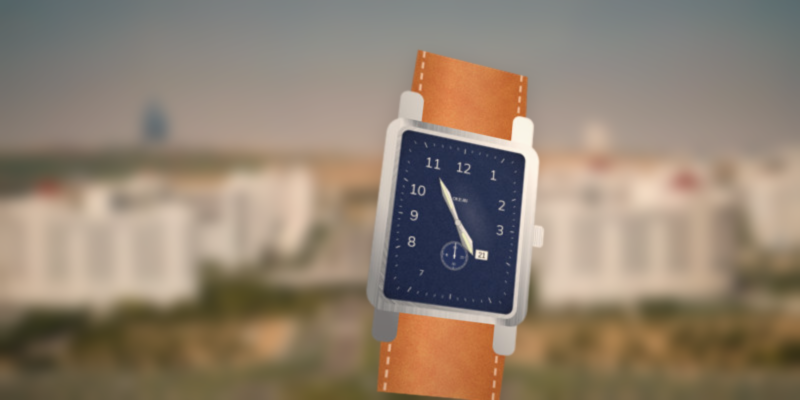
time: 4:55
